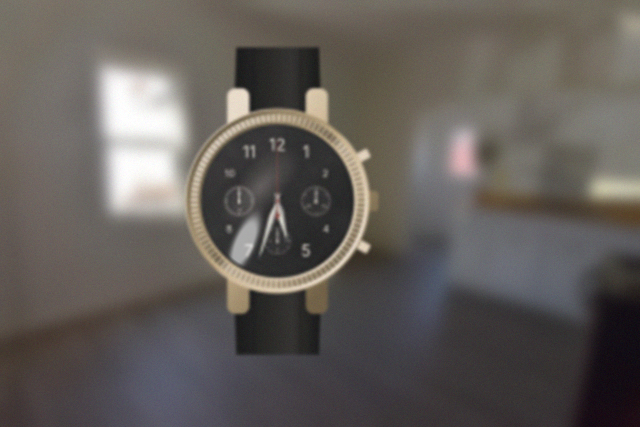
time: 5:33
